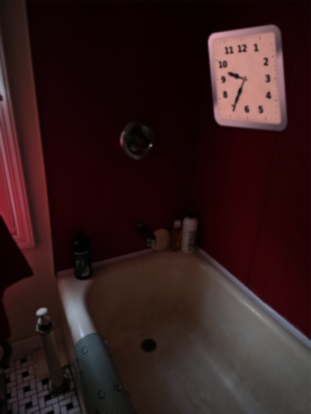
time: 9:35
